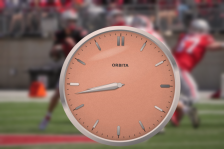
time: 8:43
